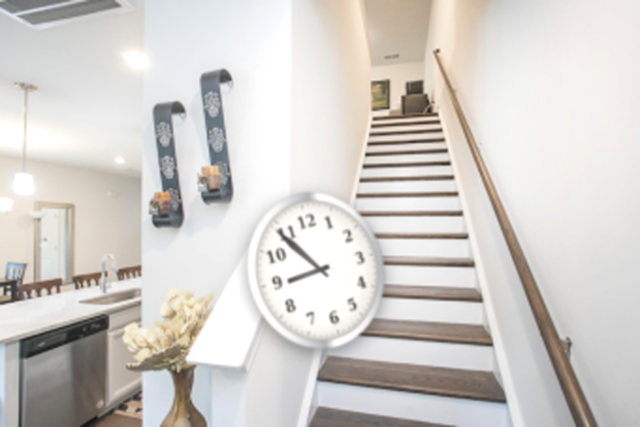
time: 8:54
